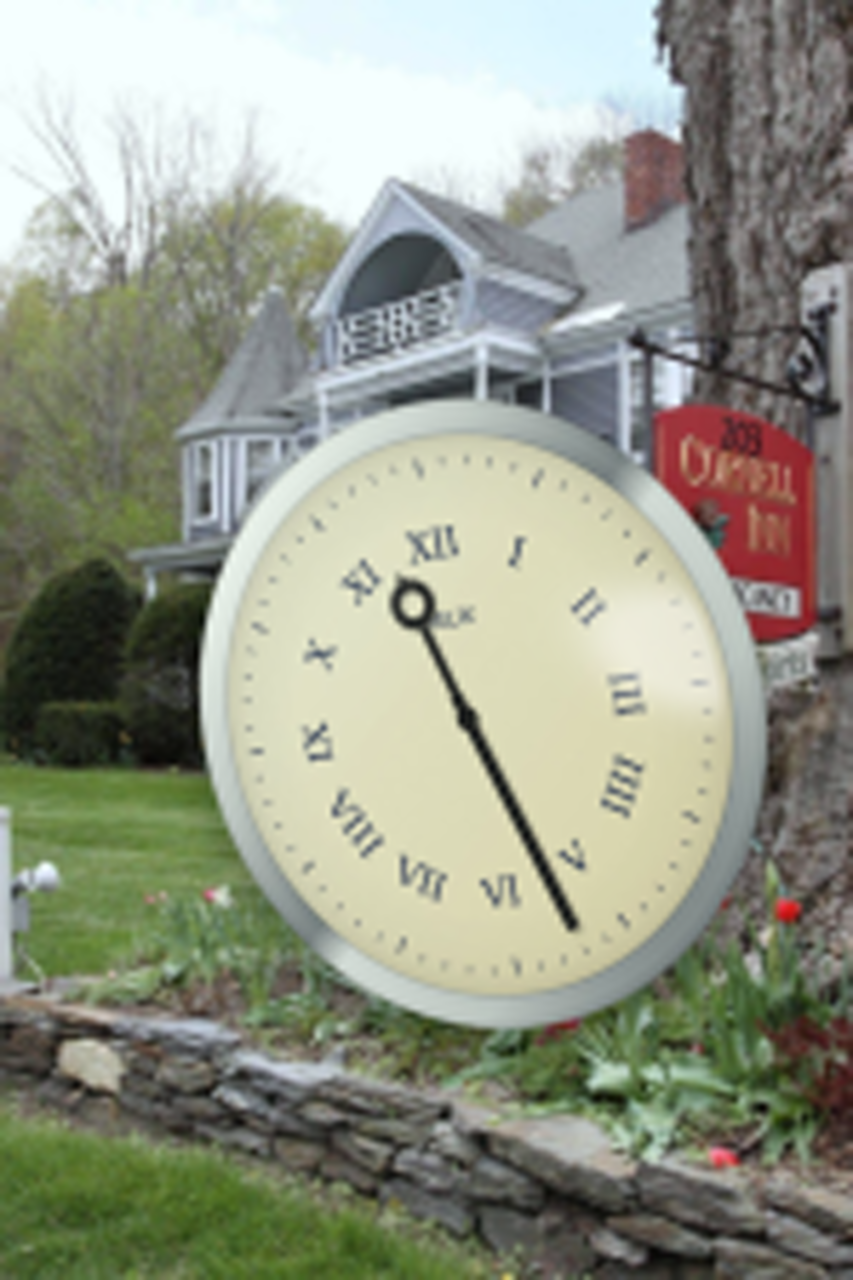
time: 11:27
